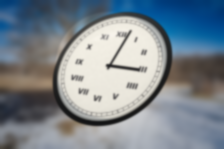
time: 3:02
